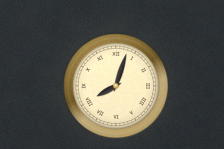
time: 8:03
